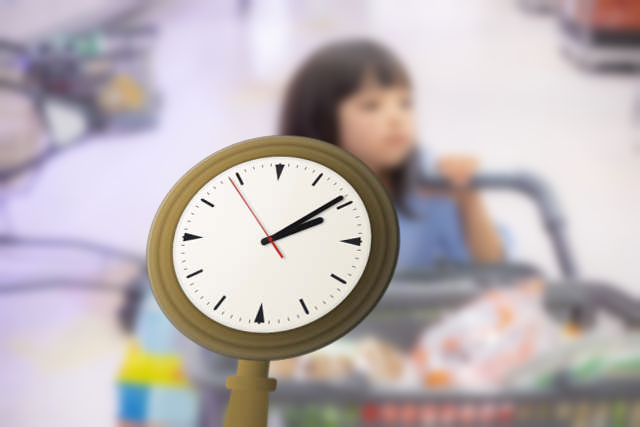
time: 2:08:54
